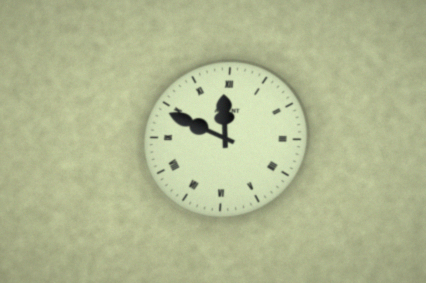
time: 11:49
